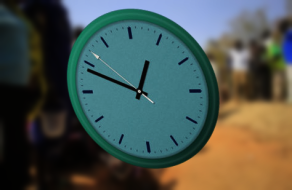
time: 12:48:52
